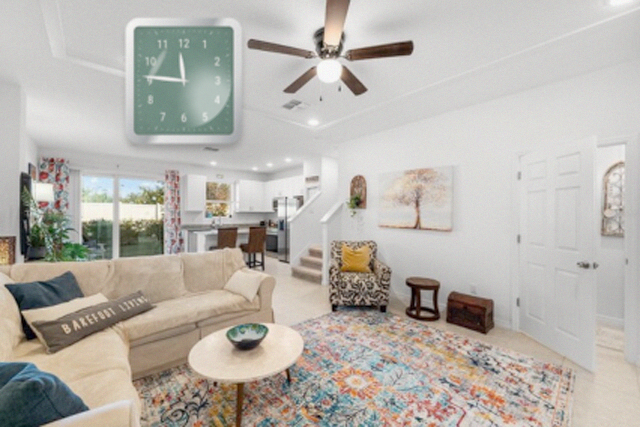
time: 11:46
